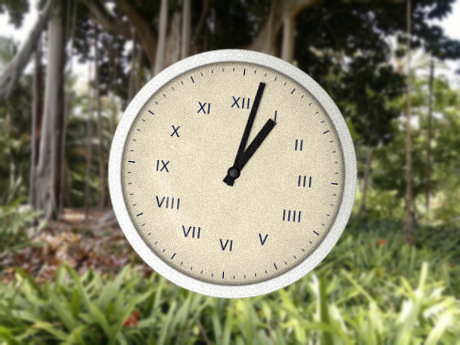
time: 1:02
